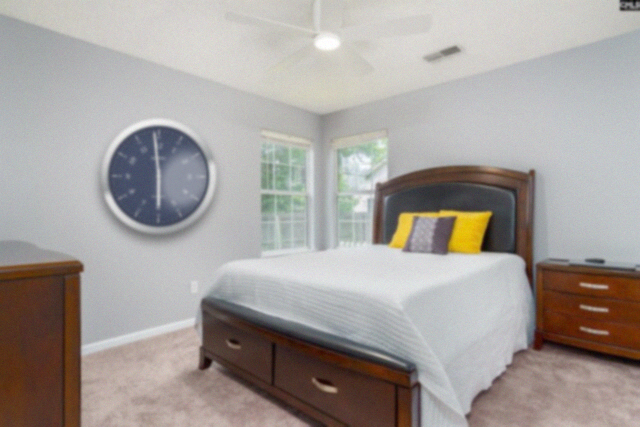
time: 5:59
